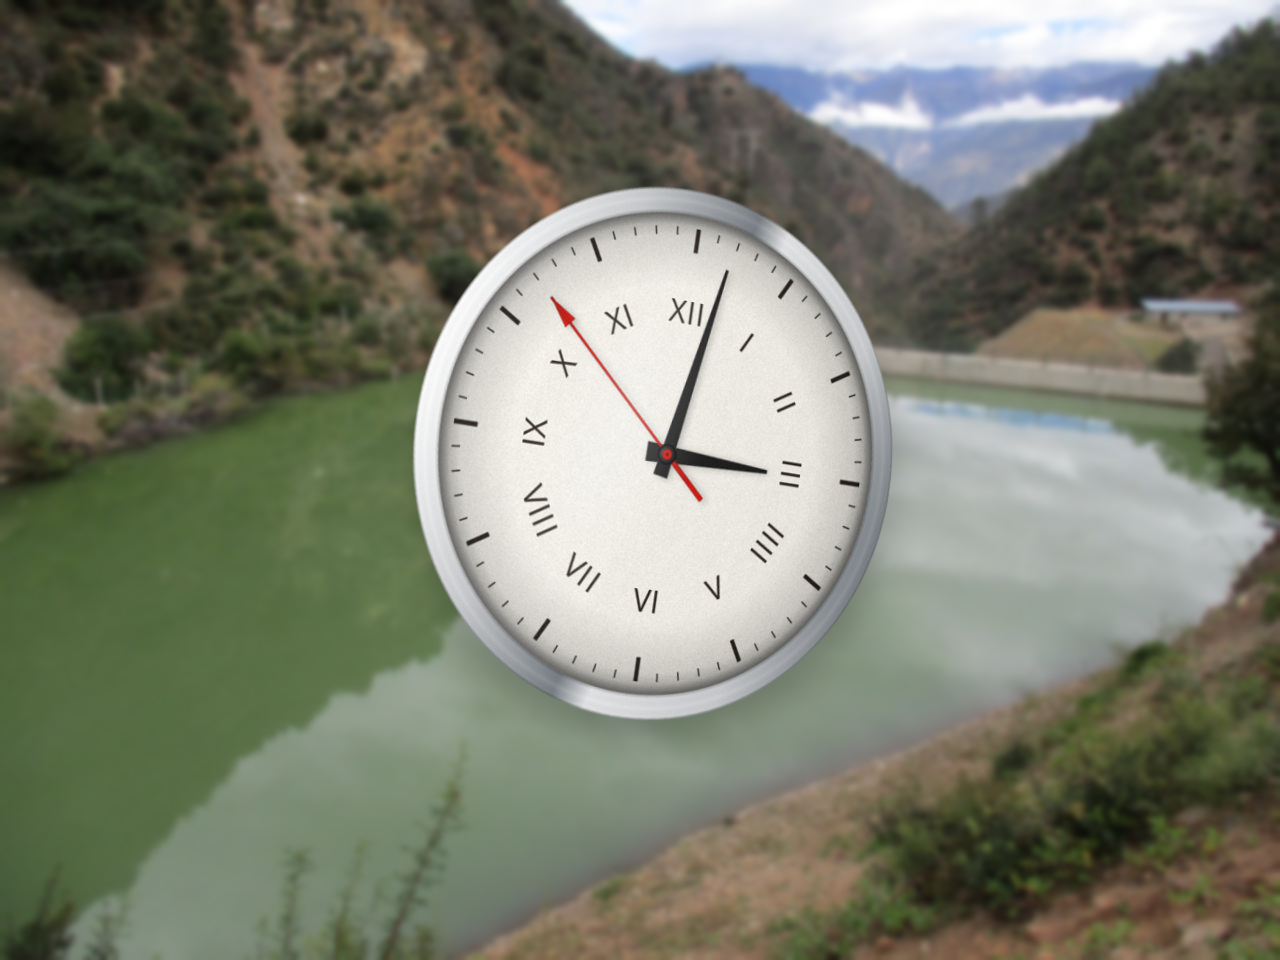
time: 3:01:52
